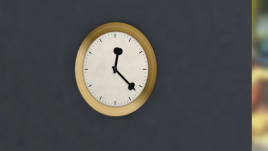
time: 12:22
